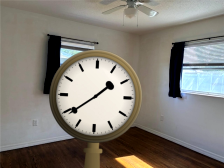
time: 1:39
